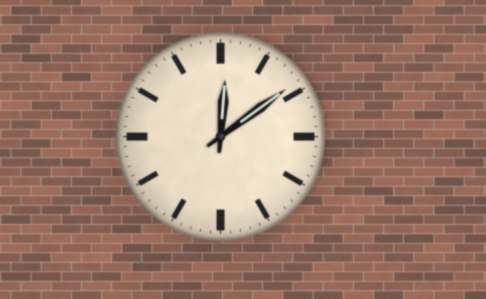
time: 12:09
